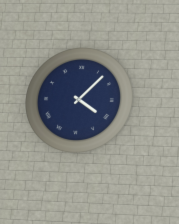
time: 4:07
